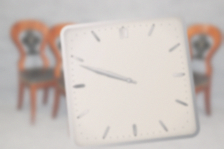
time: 9:49
